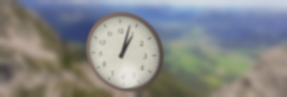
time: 1:03
